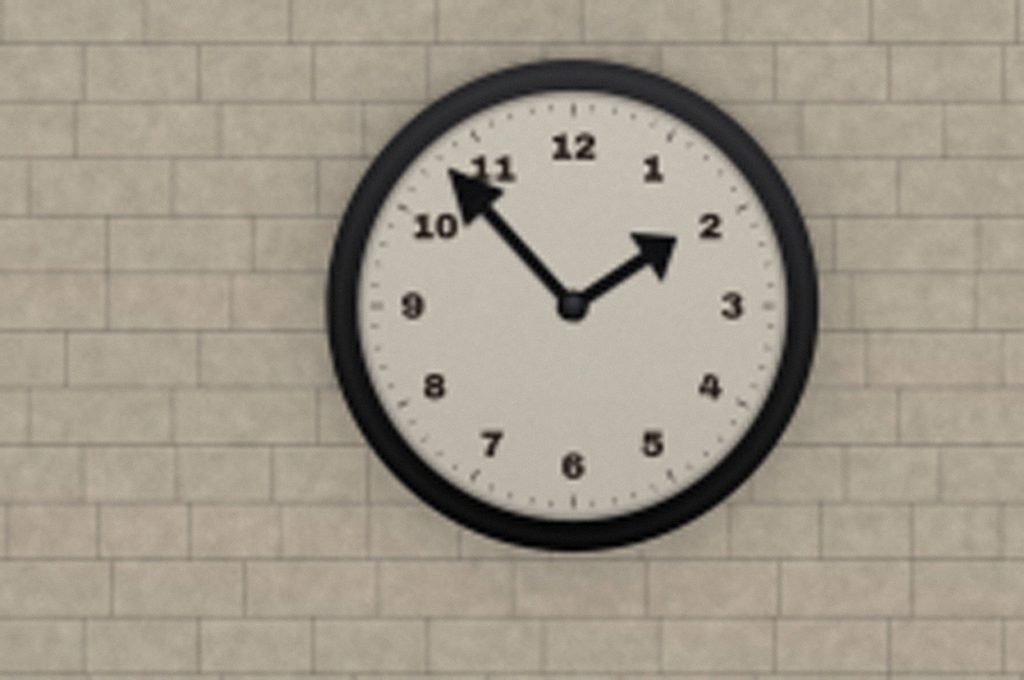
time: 1:53
